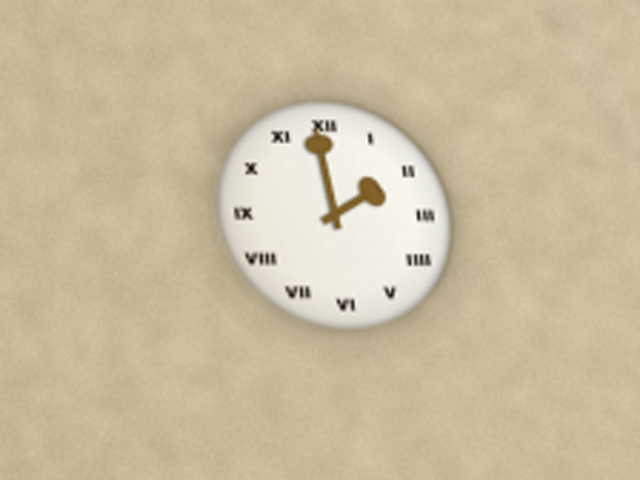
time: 1:59
